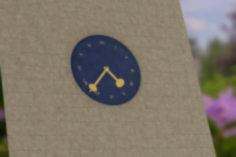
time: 4:37
